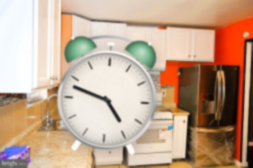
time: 4:48
